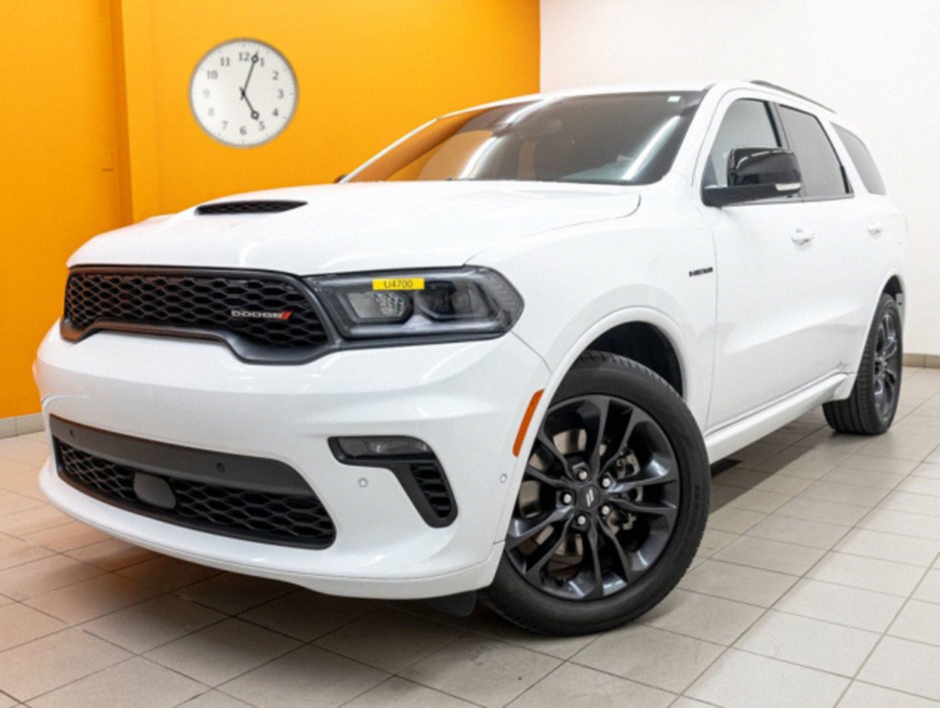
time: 5:03
